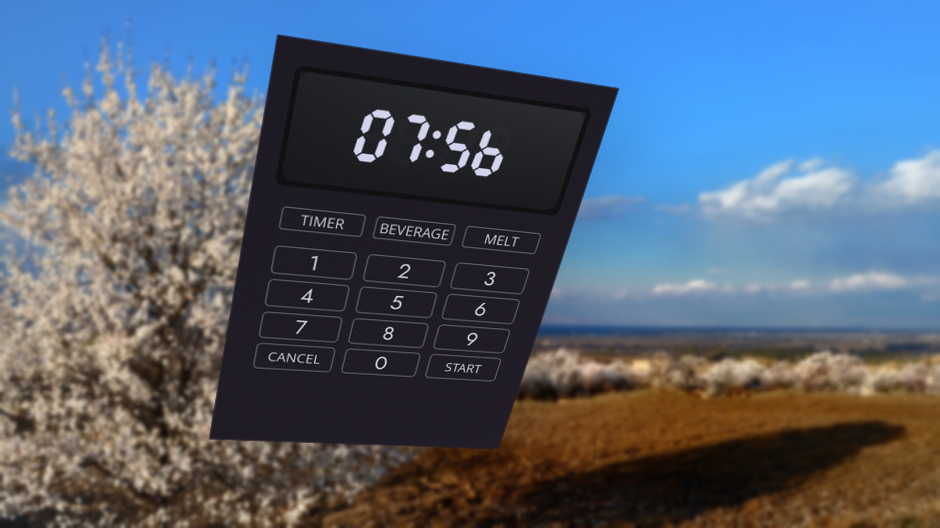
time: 7:56
